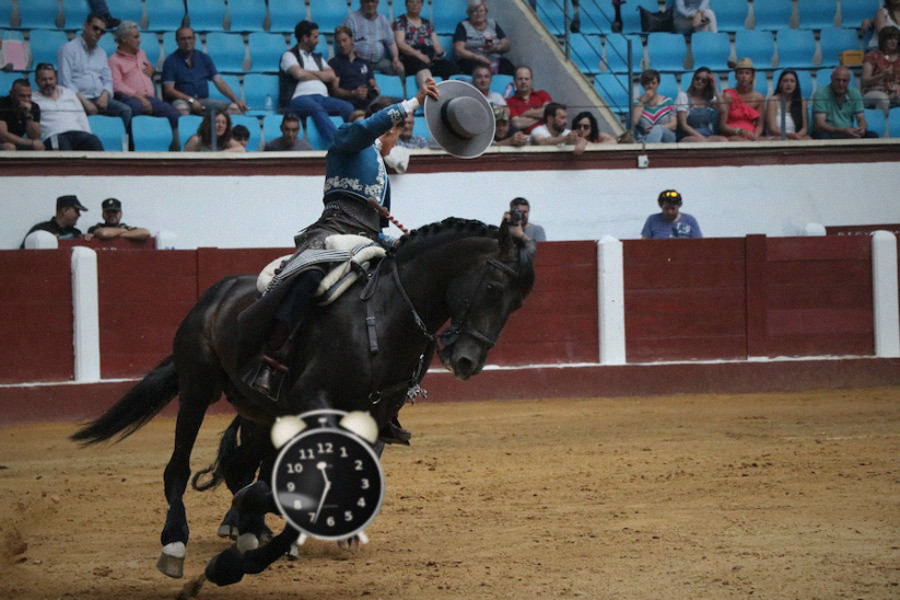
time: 11:34
